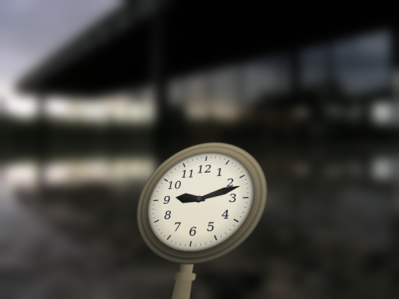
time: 9:12
